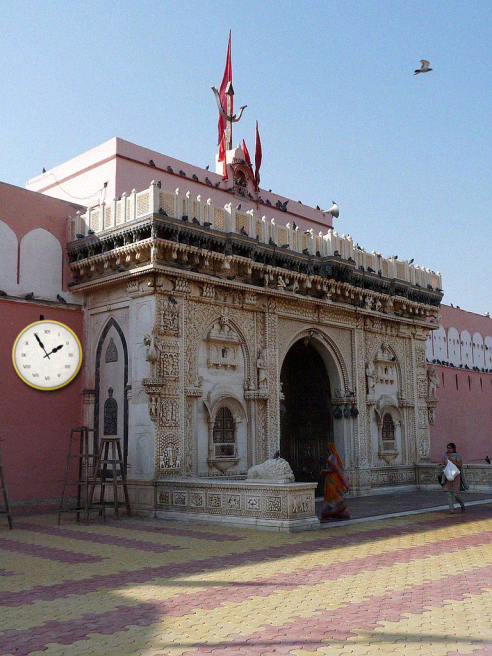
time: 1:55
